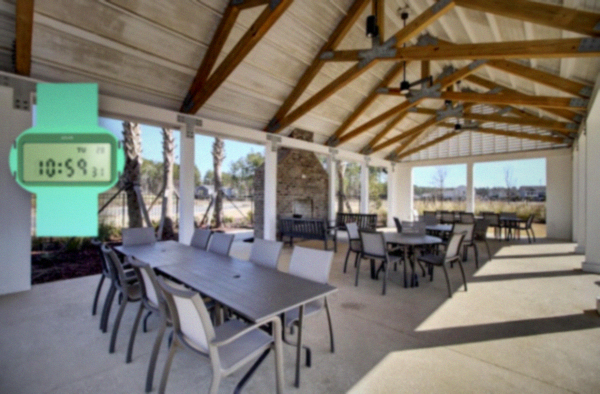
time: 10:59
